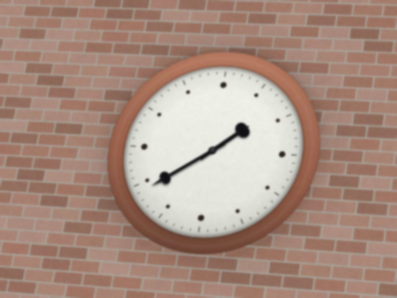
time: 1:39
